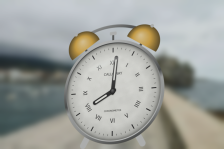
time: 8:01
